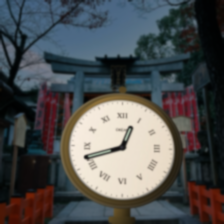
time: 12:42
